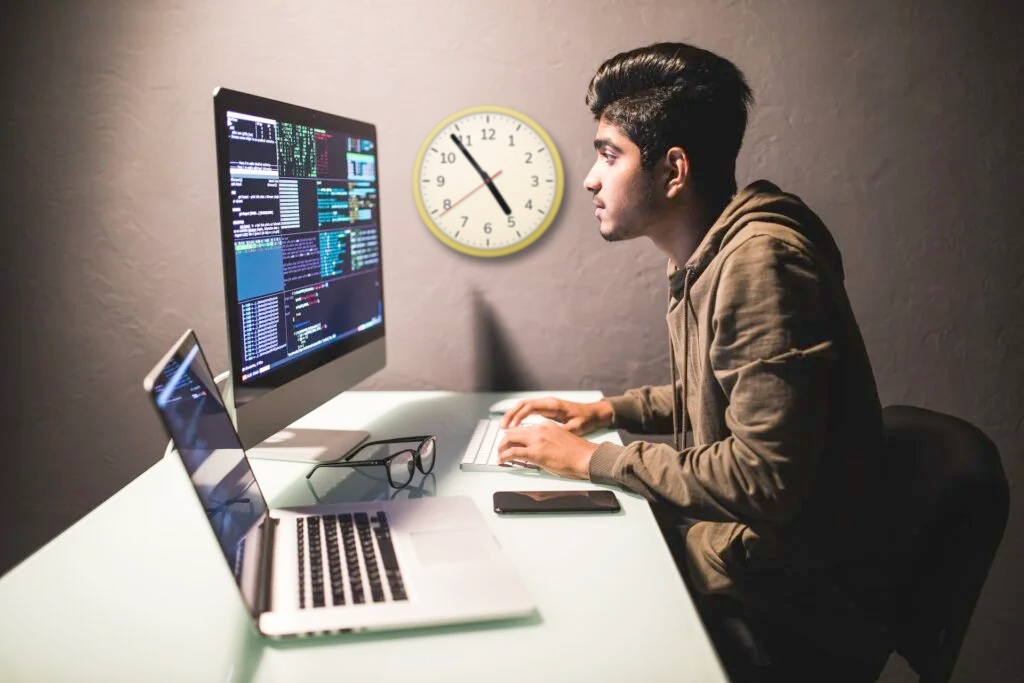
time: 4:53:39
